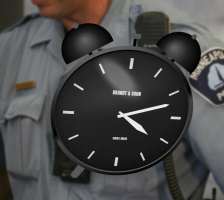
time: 4:12
